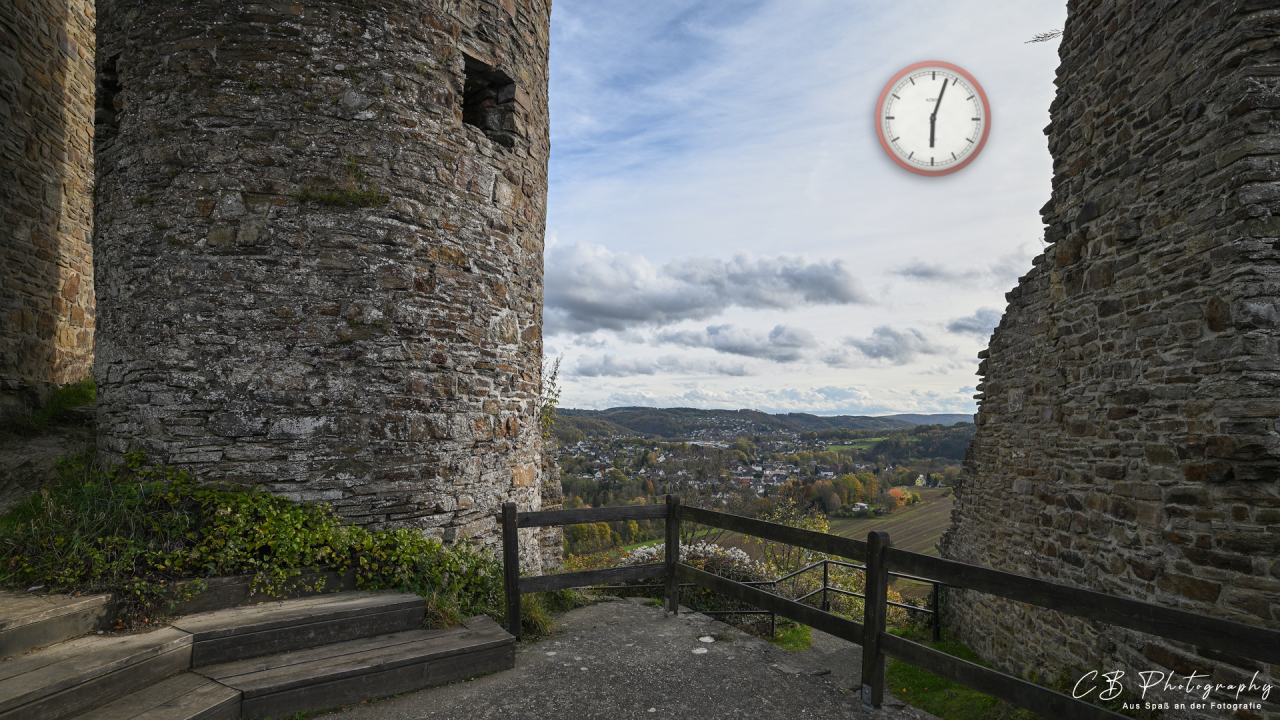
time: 6:03
